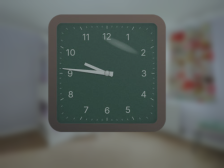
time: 9:46
